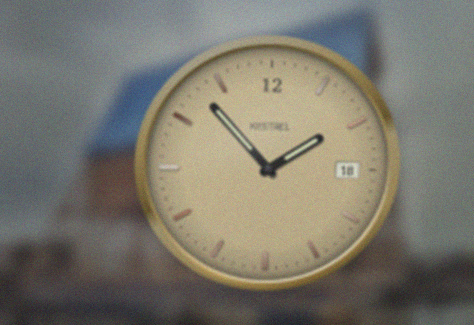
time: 1:53
